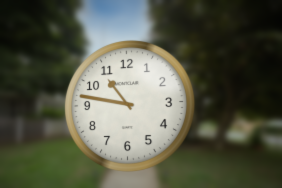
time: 10:47
